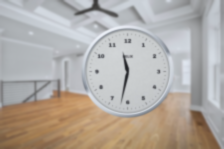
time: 11:32
